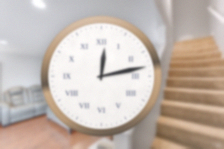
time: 12:13
